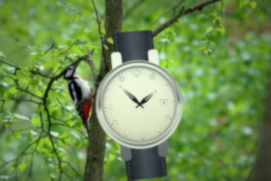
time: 1:53
